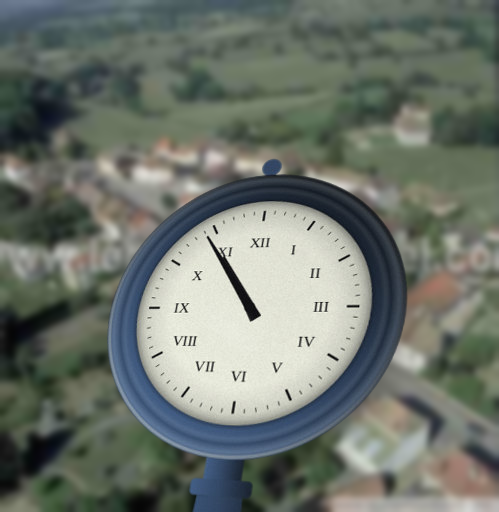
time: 10:54
